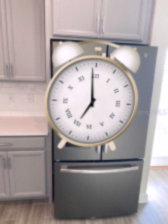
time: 6:59
